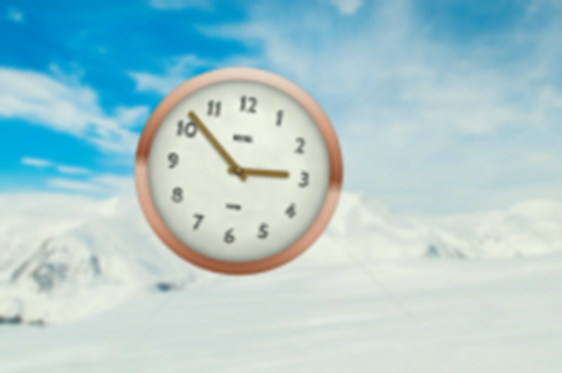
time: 2:52
